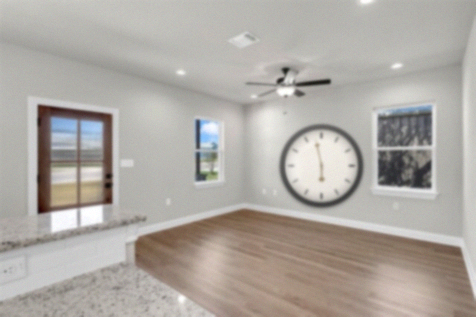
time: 5:58
